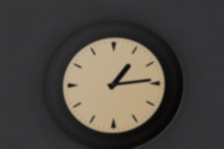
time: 1:14
